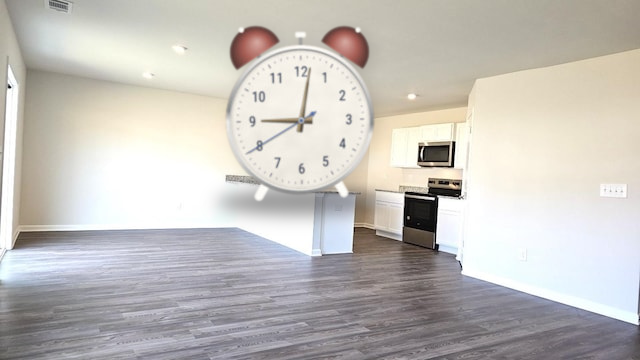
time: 9:01:40
